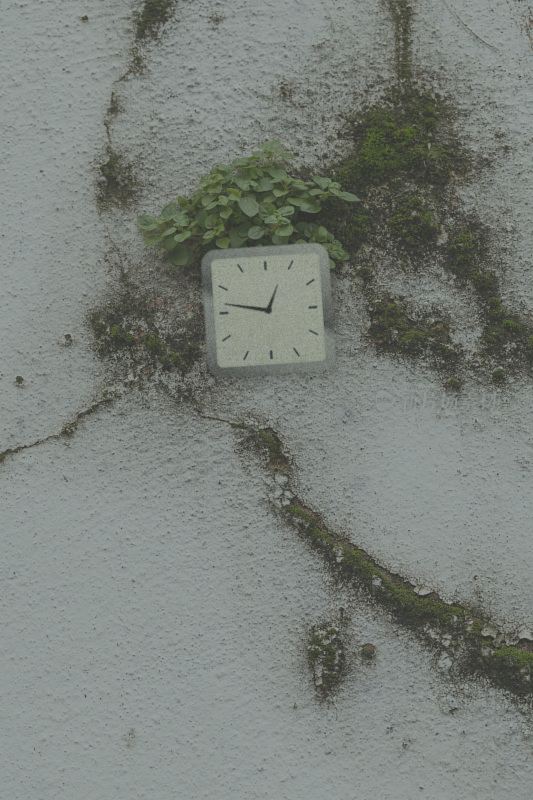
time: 12:47
